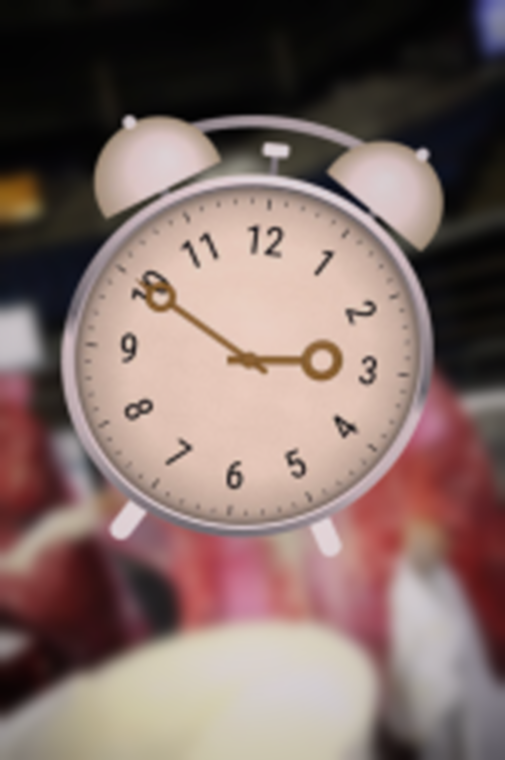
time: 2:50
